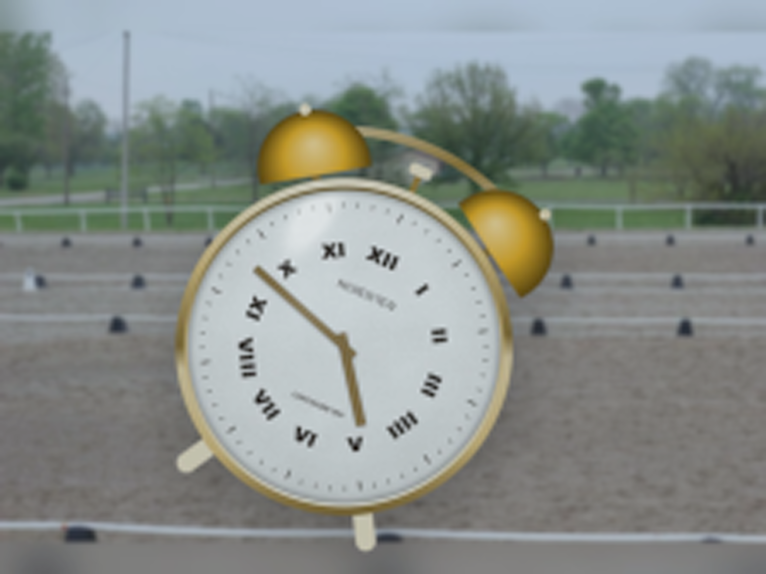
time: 4:48
